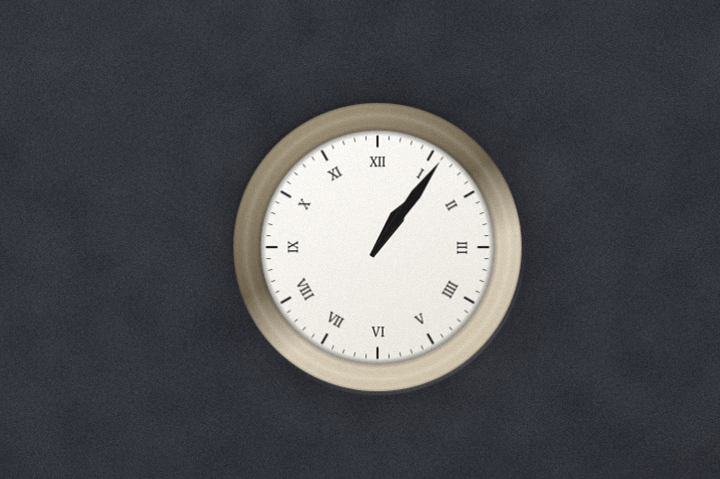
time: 1:06
